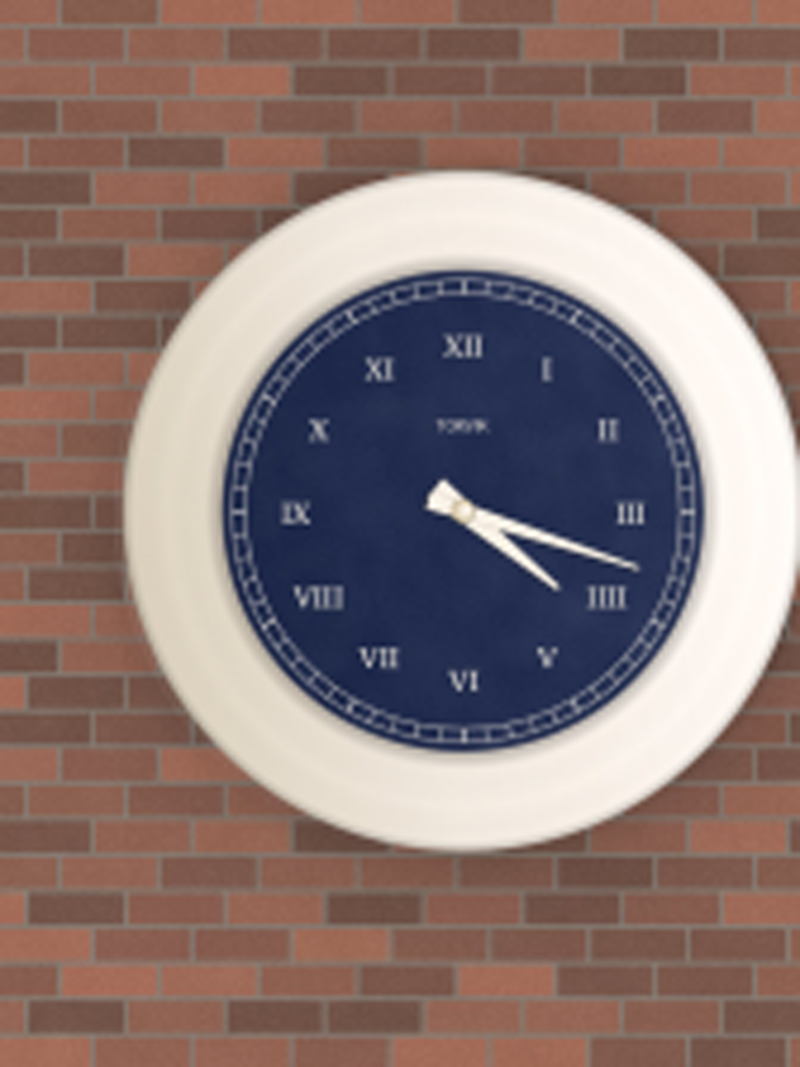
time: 4:18
